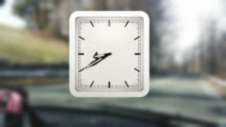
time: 8:40
